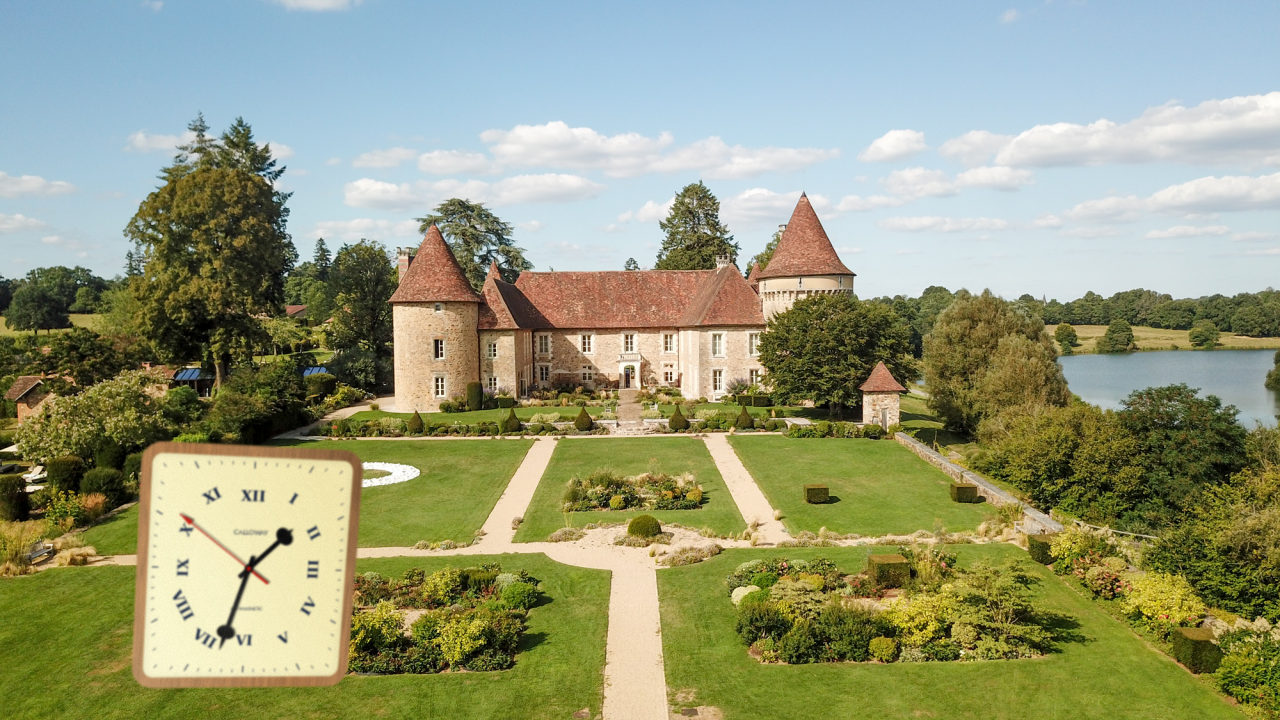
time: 1:32:51
